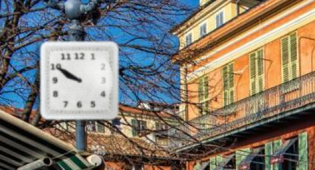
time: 9:50
